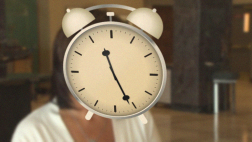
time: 11:26
